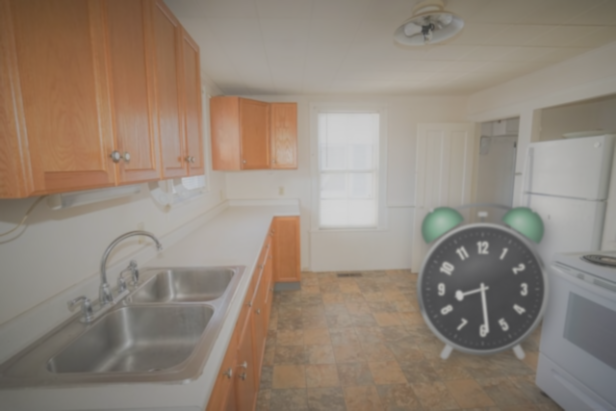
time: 8:29
